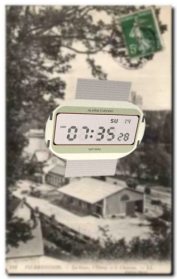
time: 7:35:28
